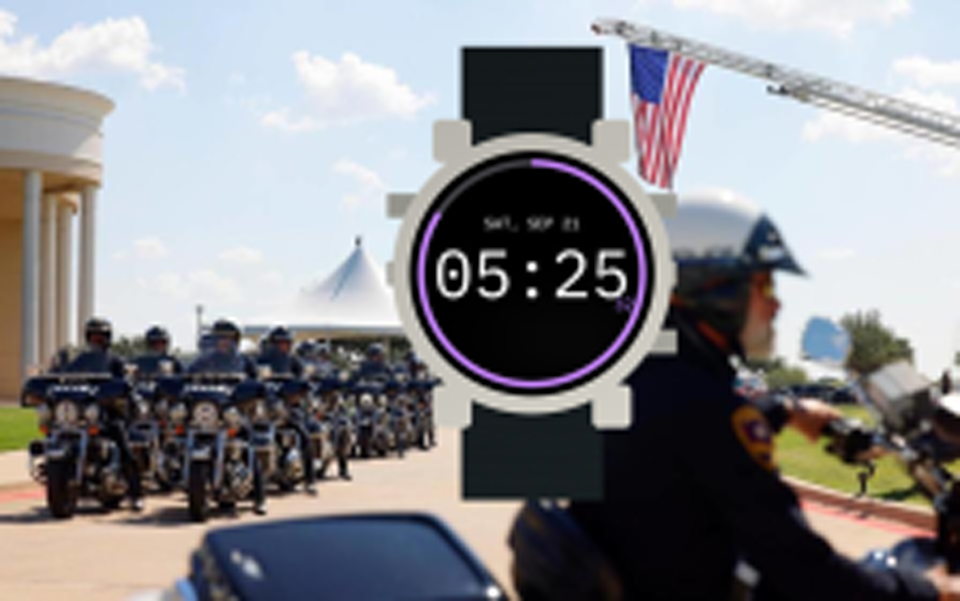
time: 5:25
